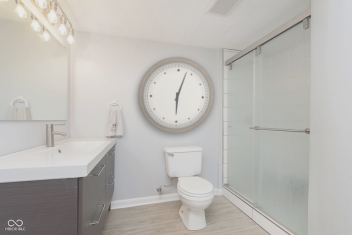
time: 6:03
